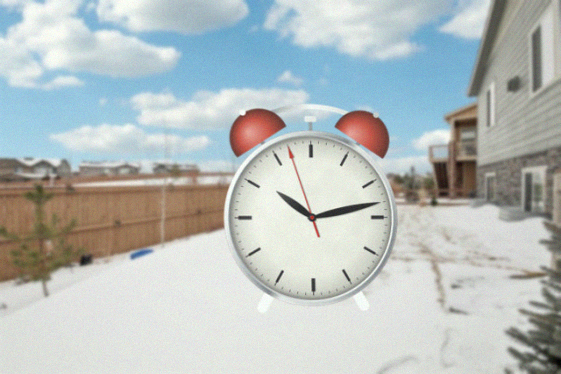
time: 10:12:57
